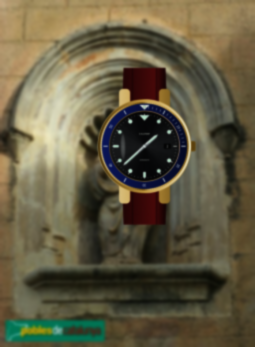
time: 1:38
